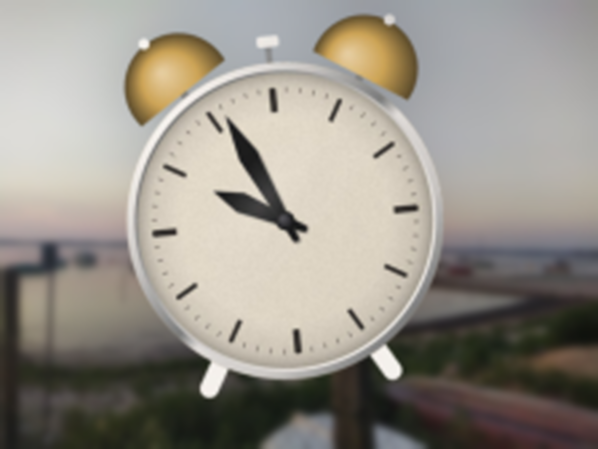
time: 9:56
